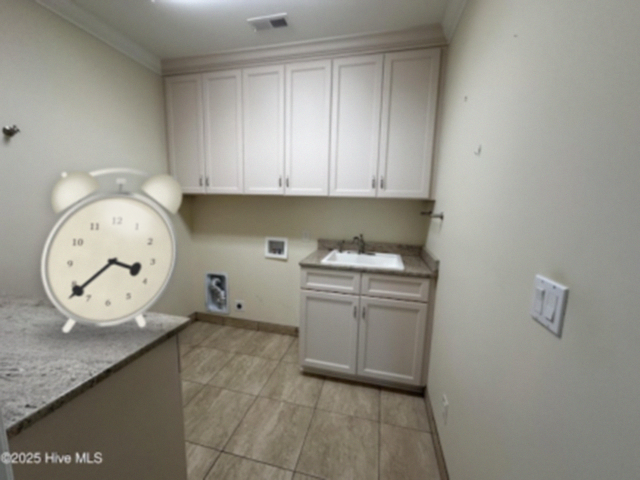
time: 3:38
